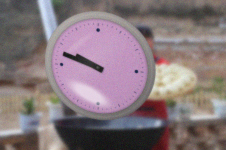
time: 9:48
